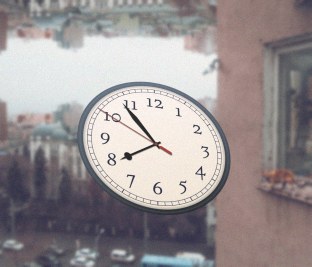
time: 7:53:50
